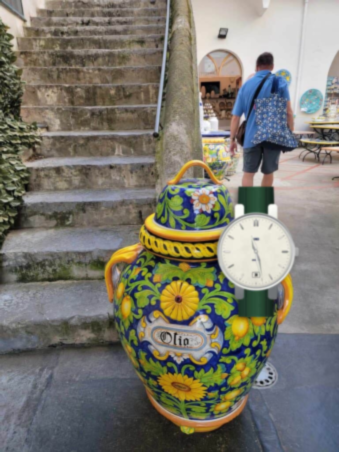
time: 11:28
